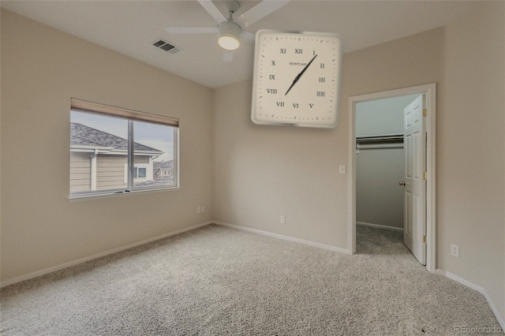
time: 7:06
